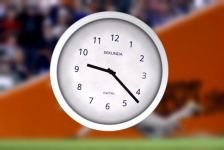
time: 9:22
